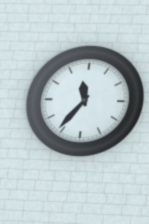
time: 11:36
